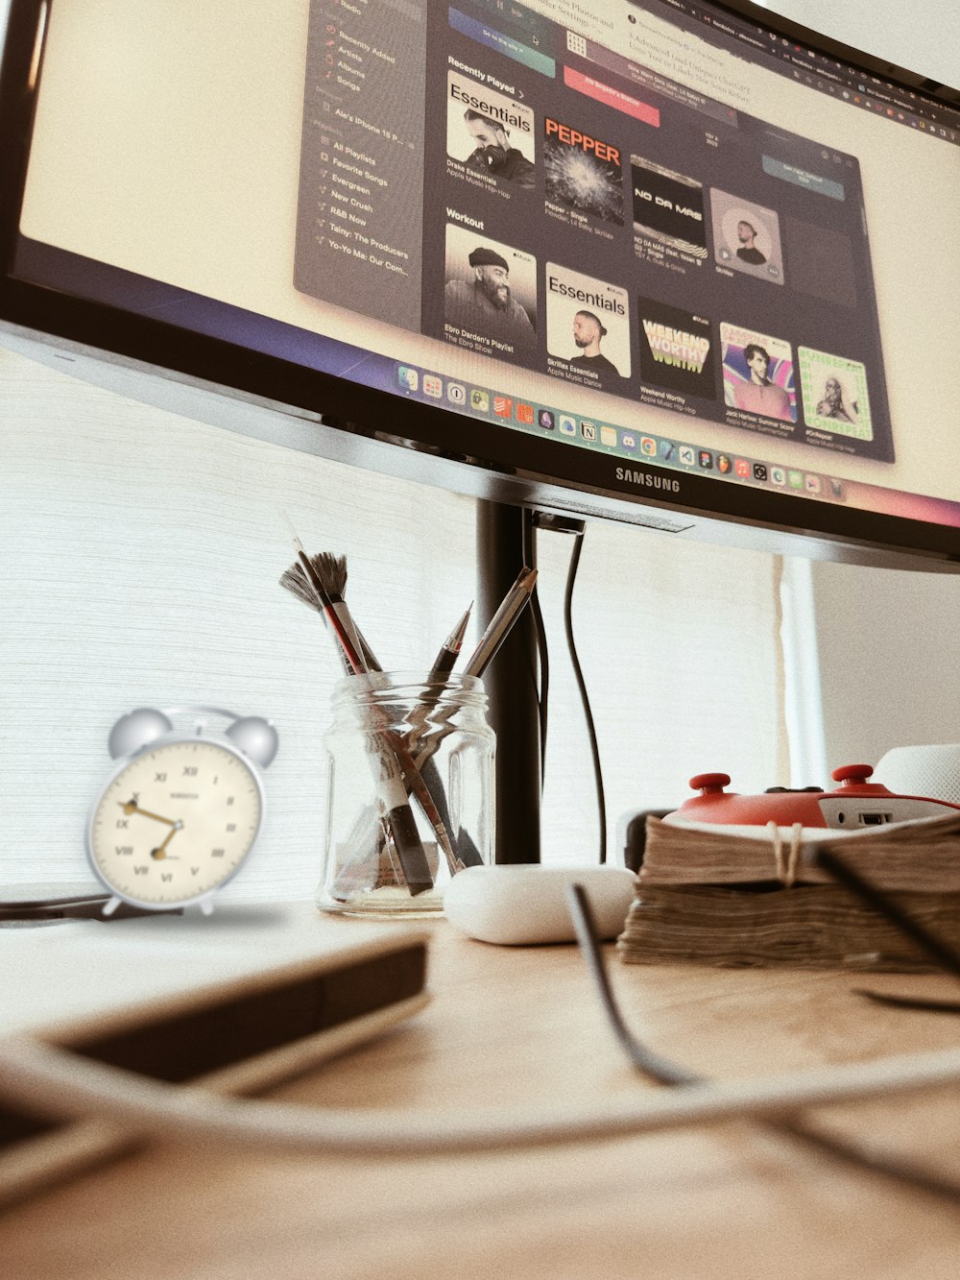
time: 6:48
